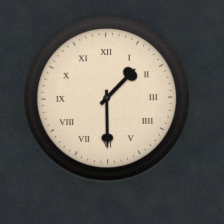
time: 1:30
